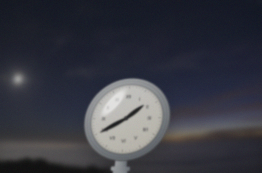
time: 1:40
